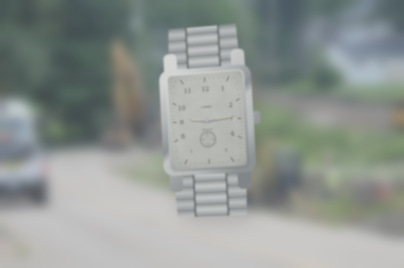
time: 9:14
